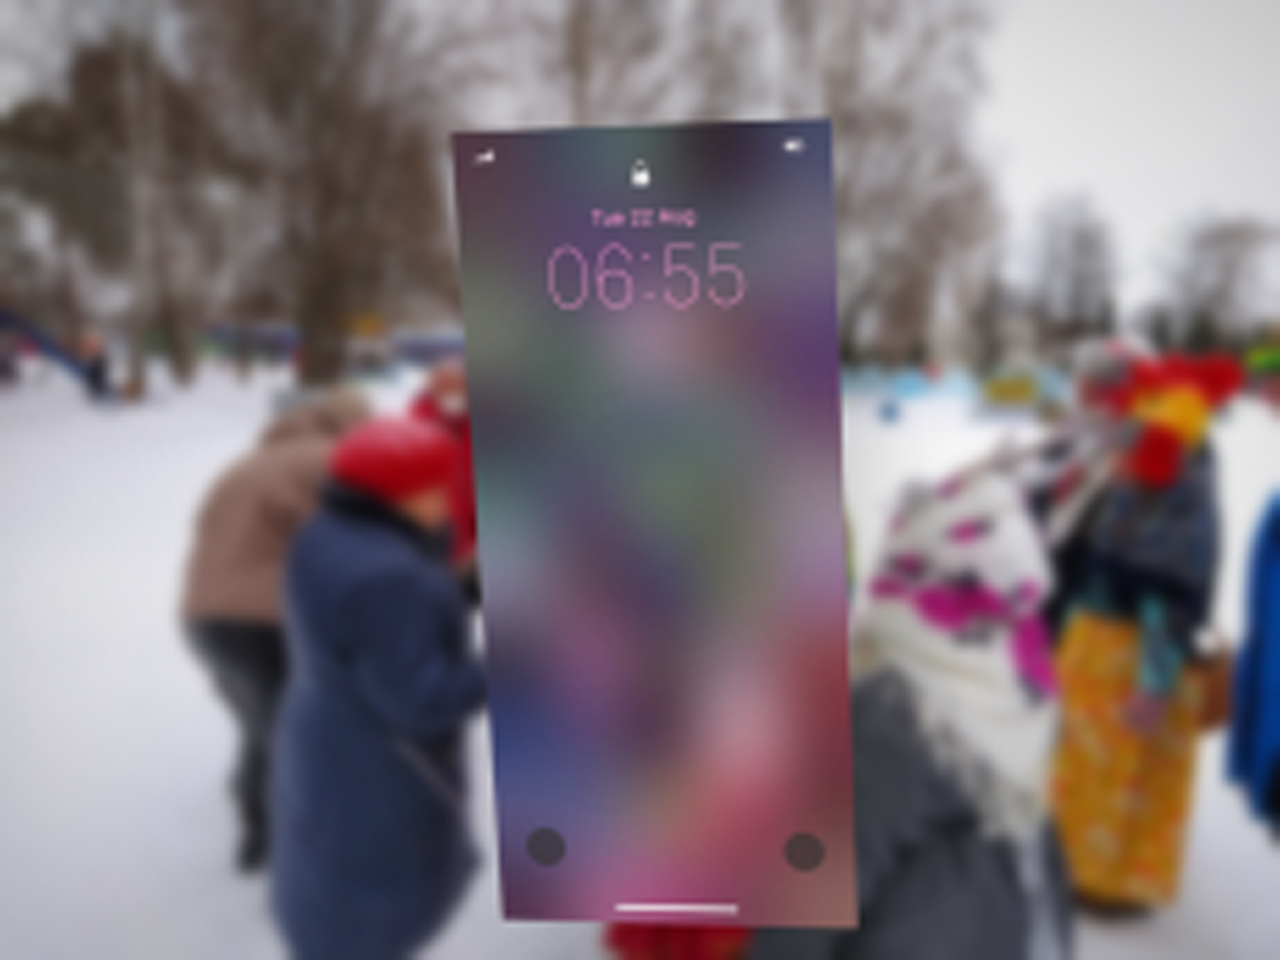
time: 6:55
